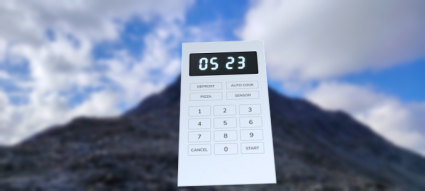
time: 5:23
